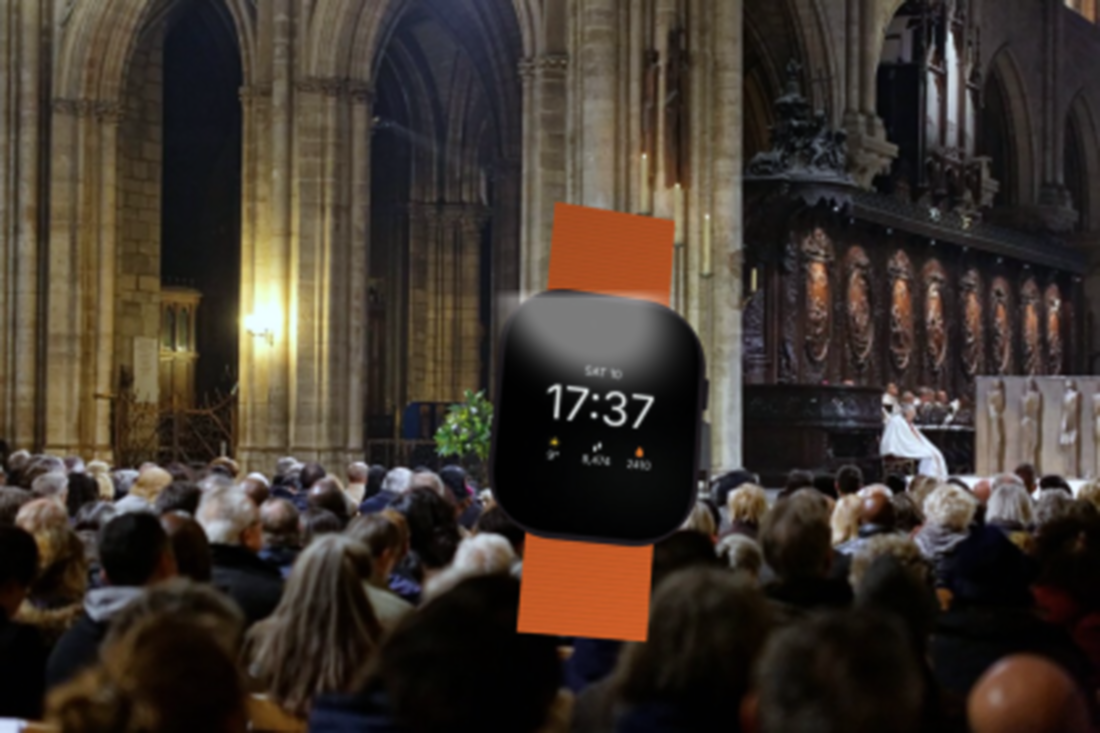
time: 17:37
